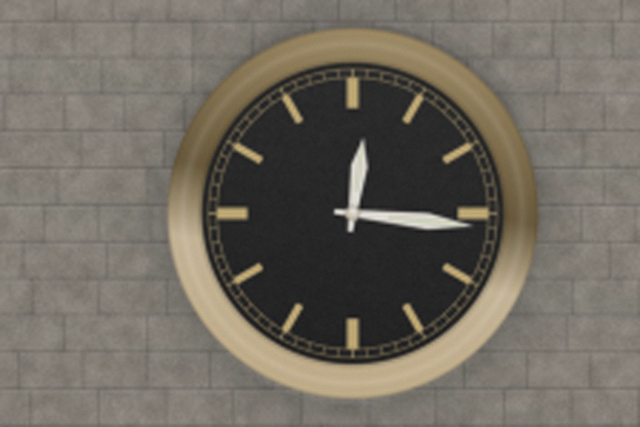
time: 12:16
